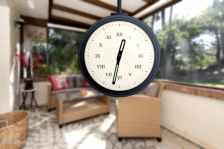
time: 12:32
